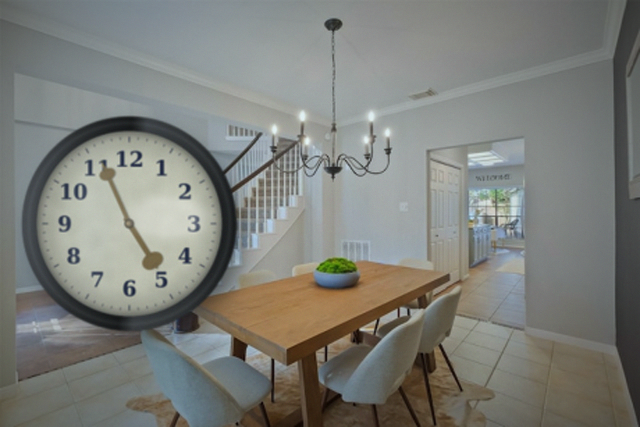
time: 4:56
